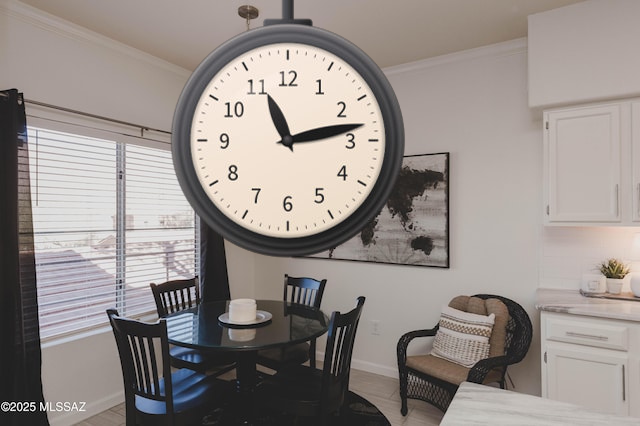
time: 11:13
